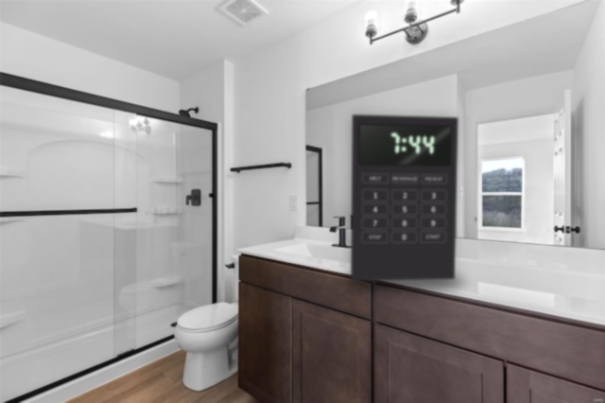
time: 7:44
